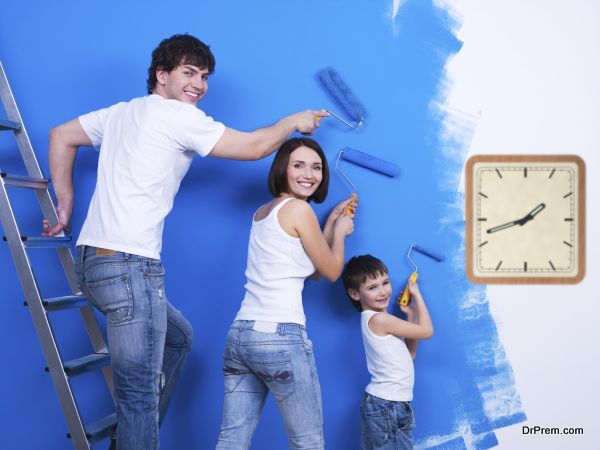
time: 1:42
